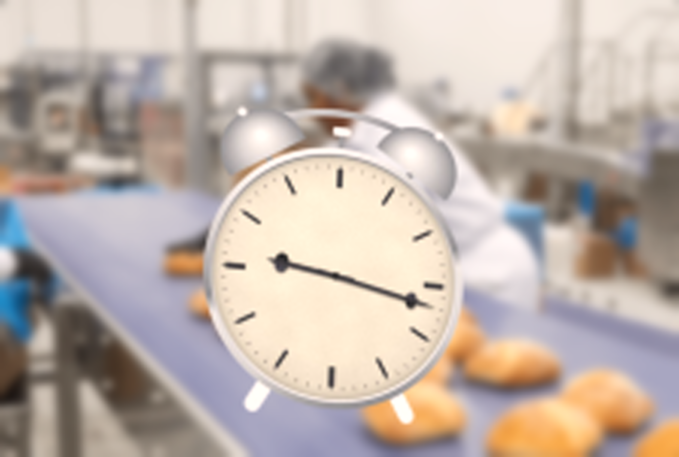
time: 9:17
